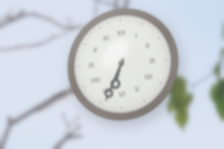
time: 6:34
